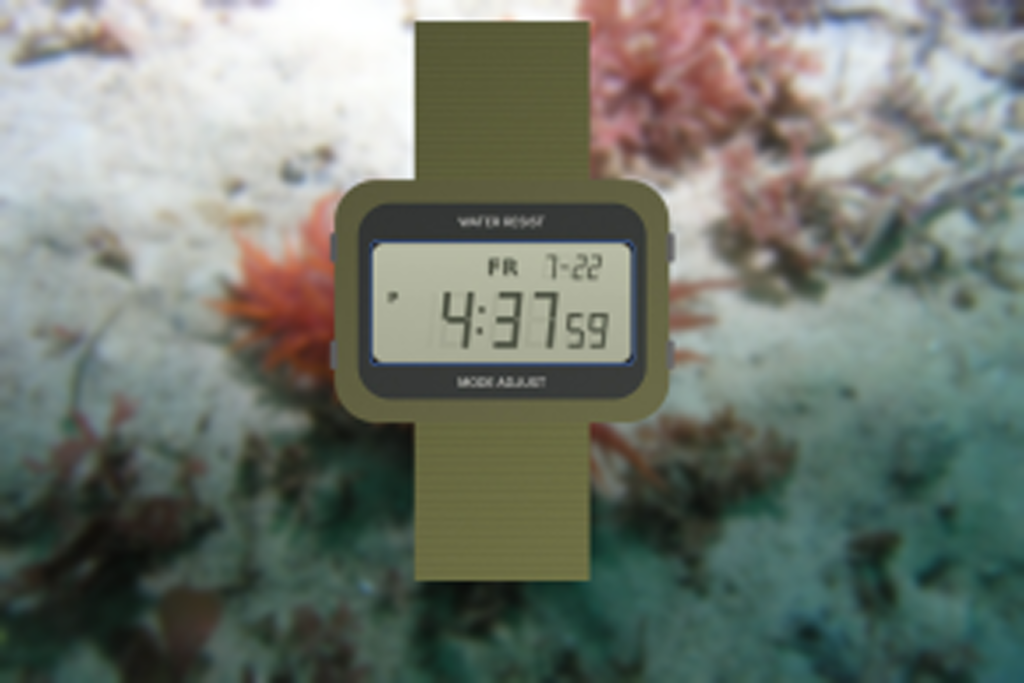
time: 4:37:59
